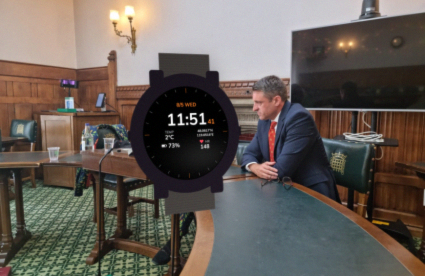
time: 11:51
